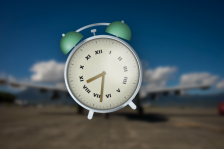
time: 8:33
